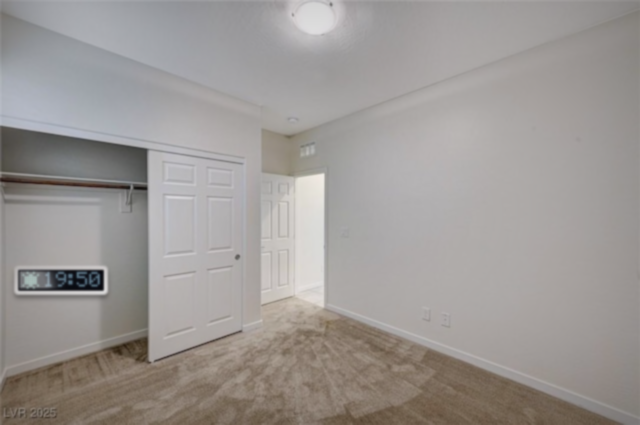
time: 19:50
